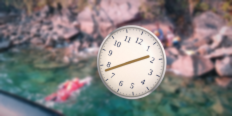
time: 1:38
